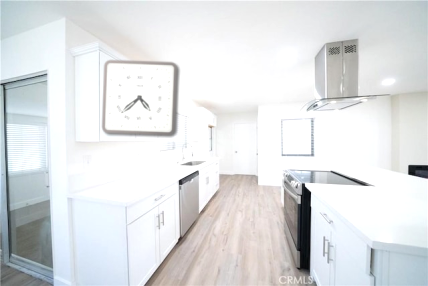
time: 4:38
